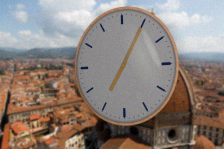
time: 7:05
